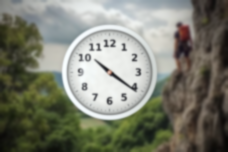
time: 10:21
